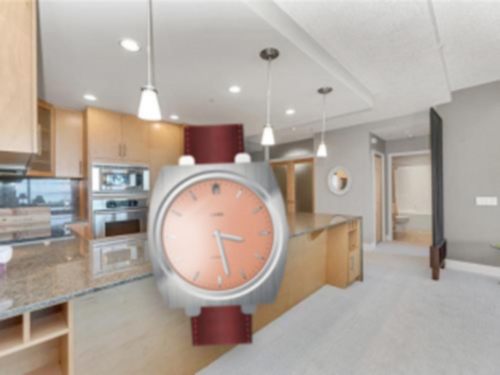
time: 3:28
